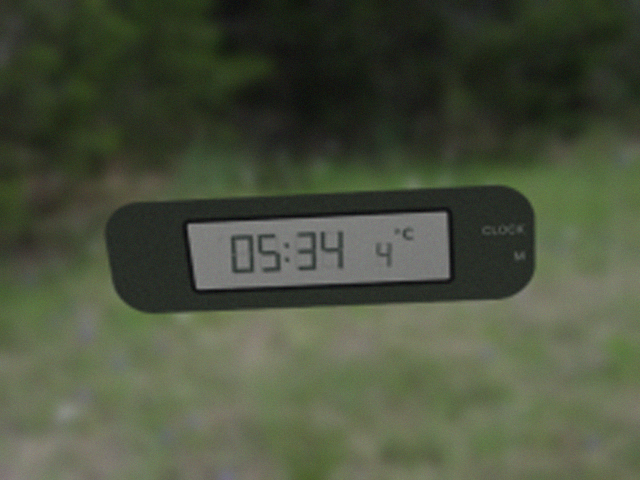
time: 5:34
